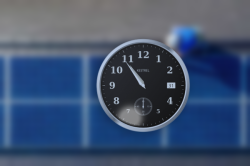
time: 10:54
